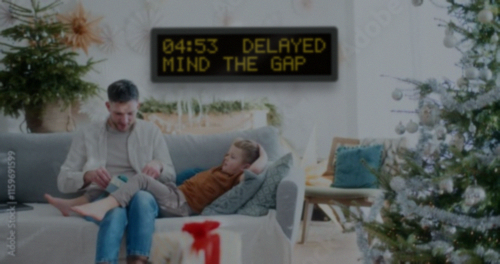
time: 4:53
